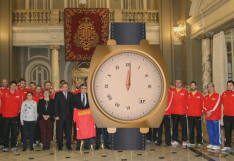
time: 12:01
